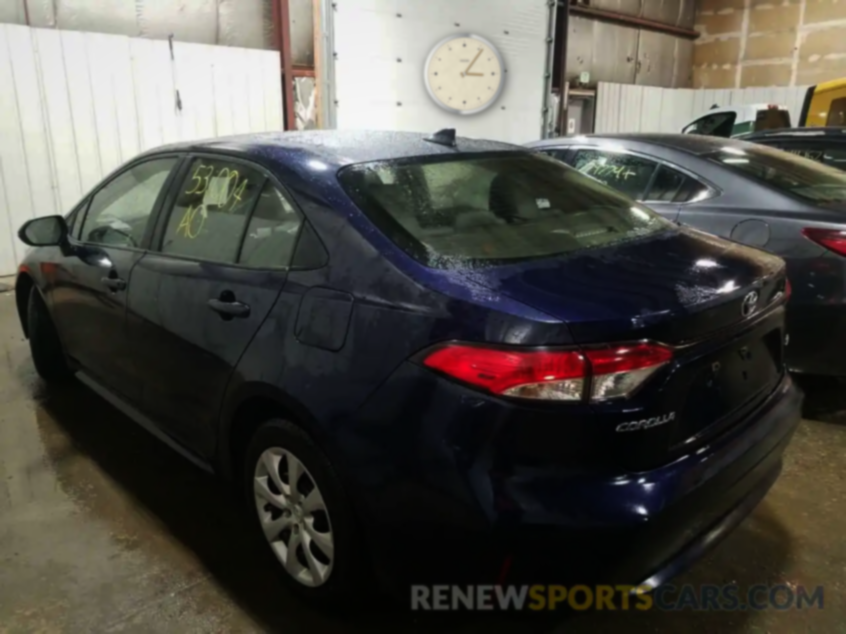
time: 3:06
